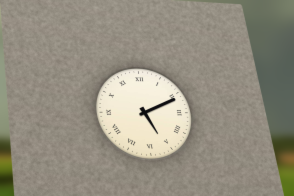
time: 5:11
